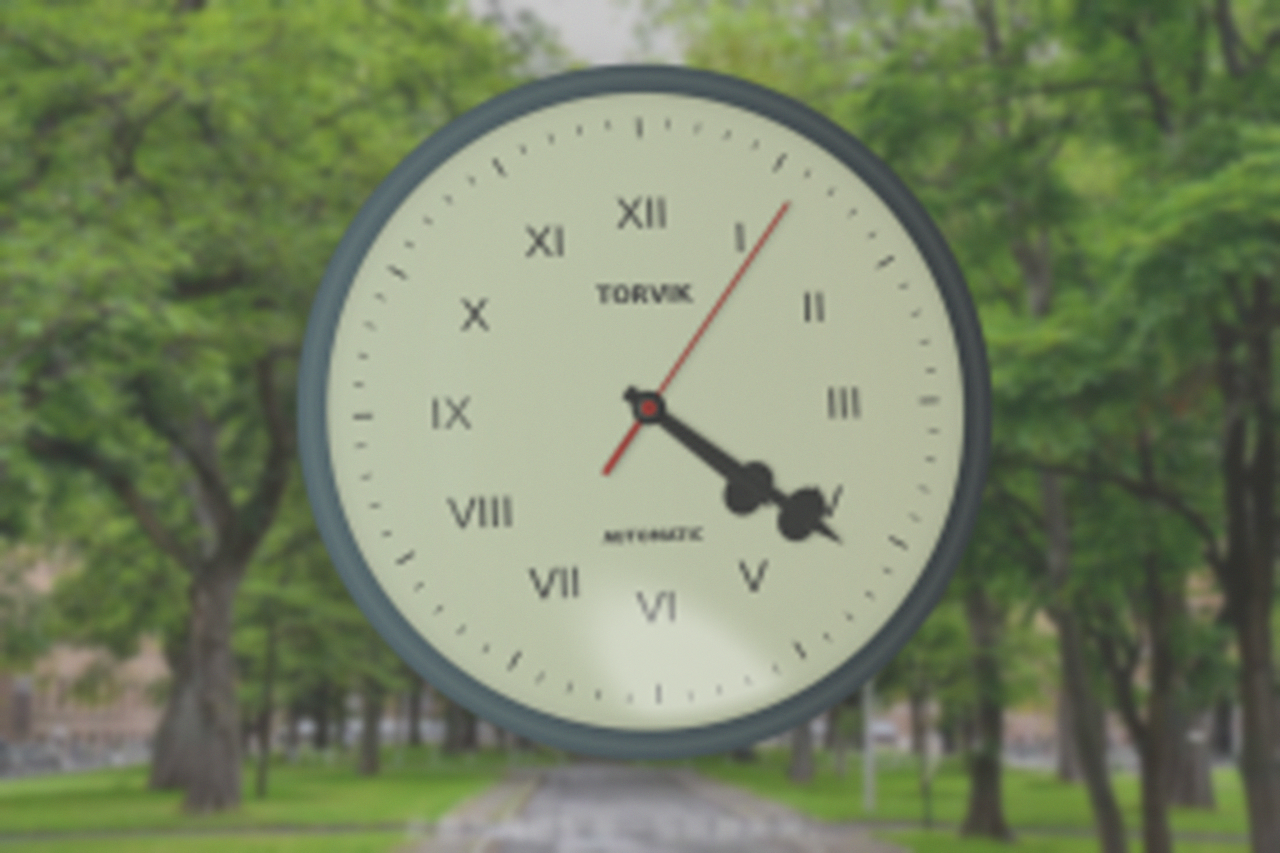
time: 4:21:06
